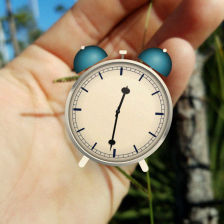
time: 12:31
